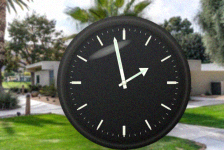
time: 1:58
